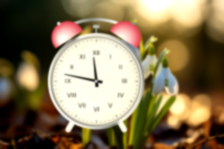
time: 11:47
